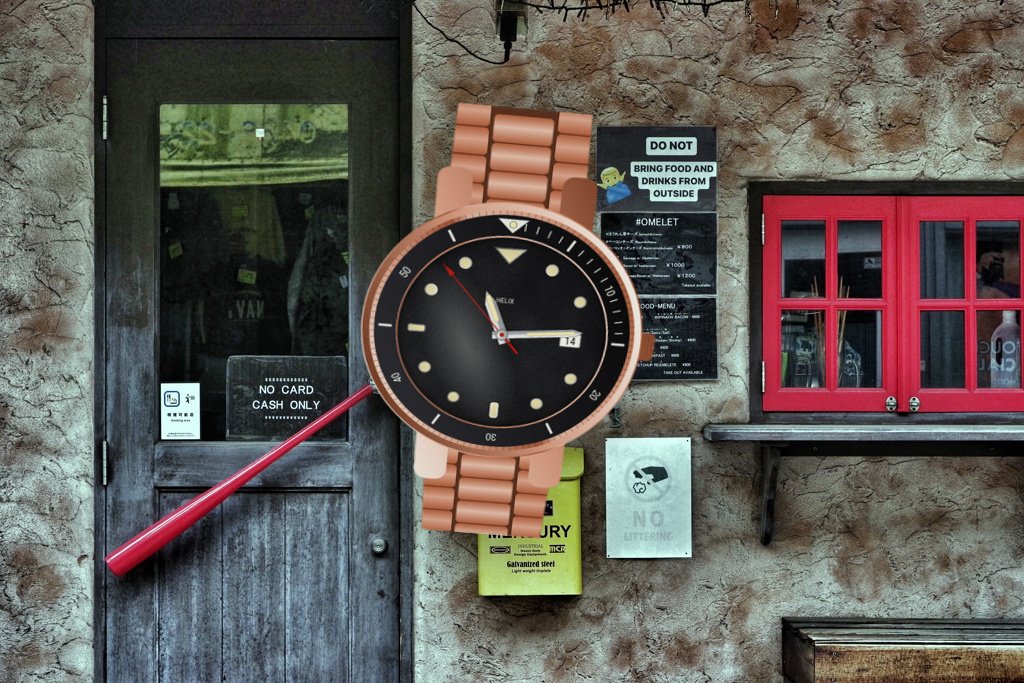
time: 11:13:53
